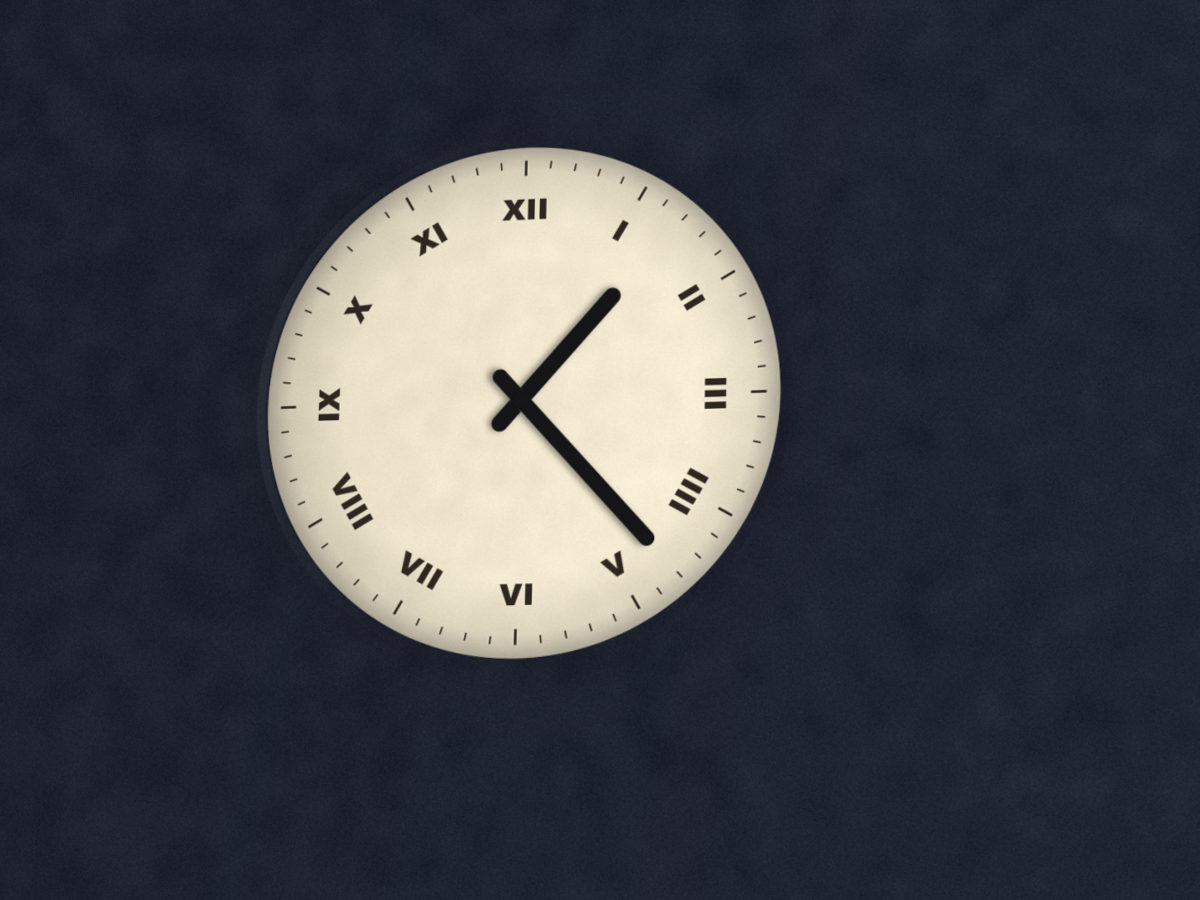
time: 1:23
